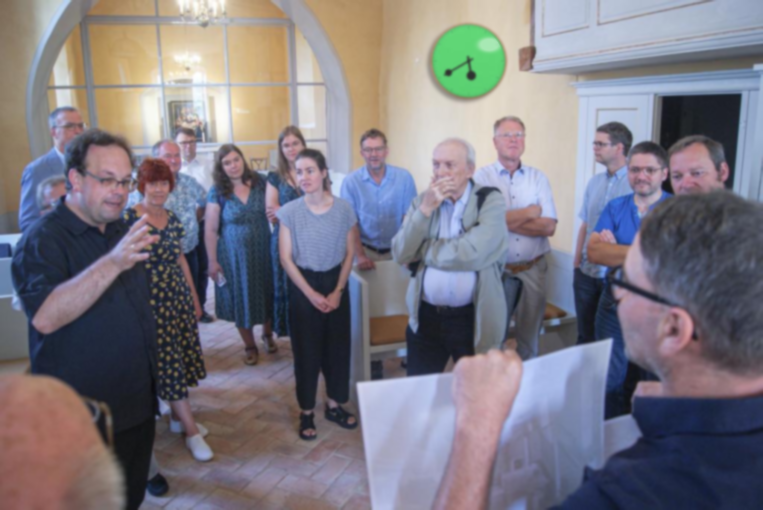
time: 5:40
